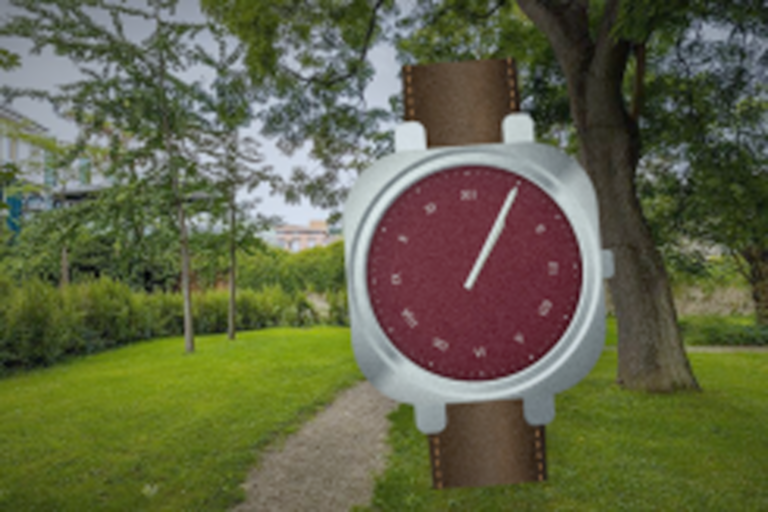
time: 1:05
